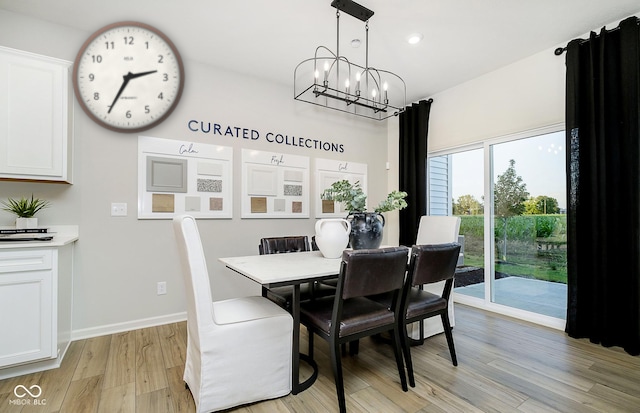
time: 2:35
